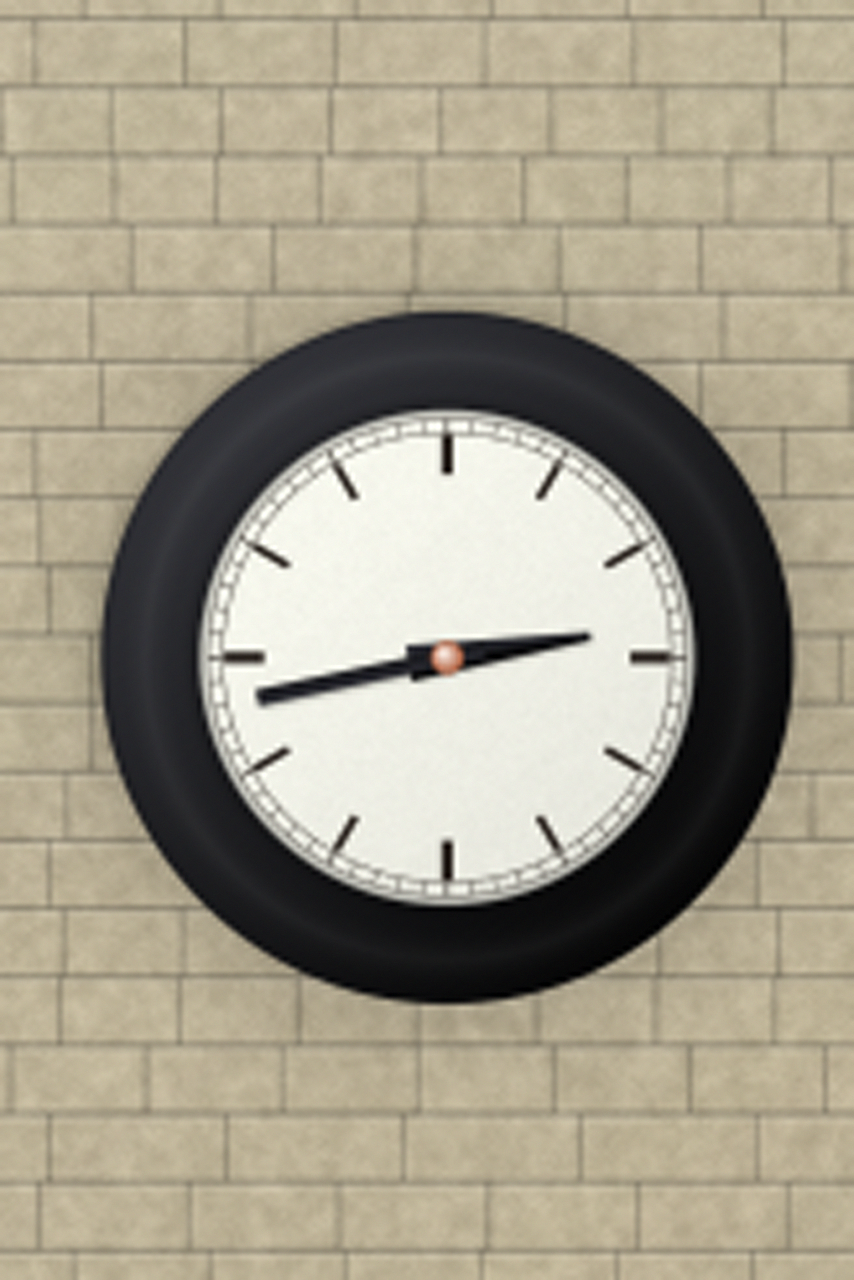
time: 2:43
